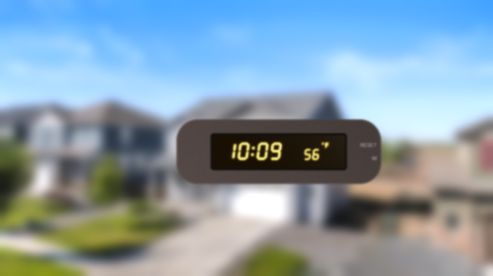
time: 10:09
